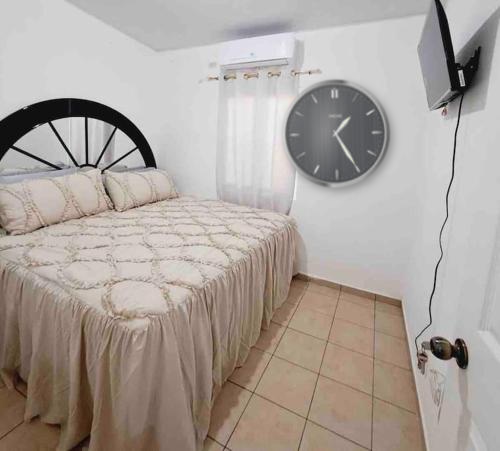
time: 1:25
